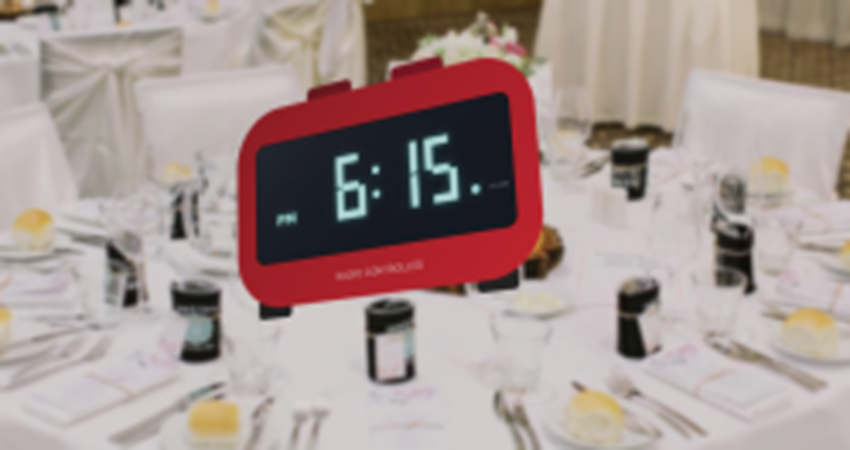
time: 6:15
